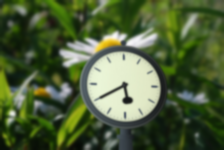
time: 5:40
